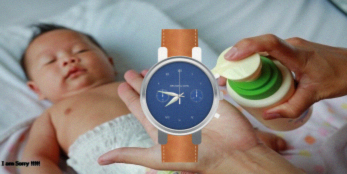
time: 7:47
